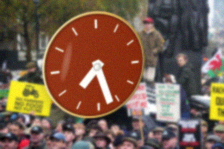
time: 7:27
